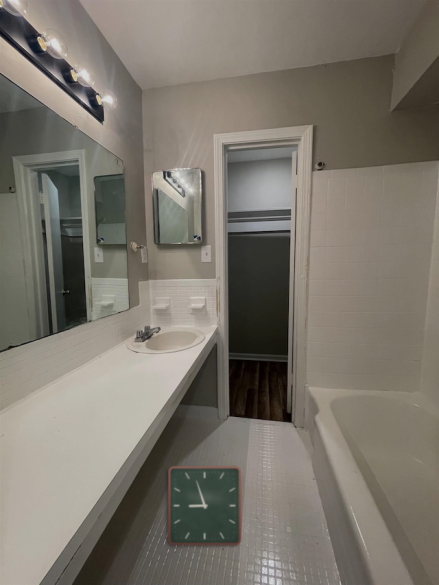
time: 8:57
